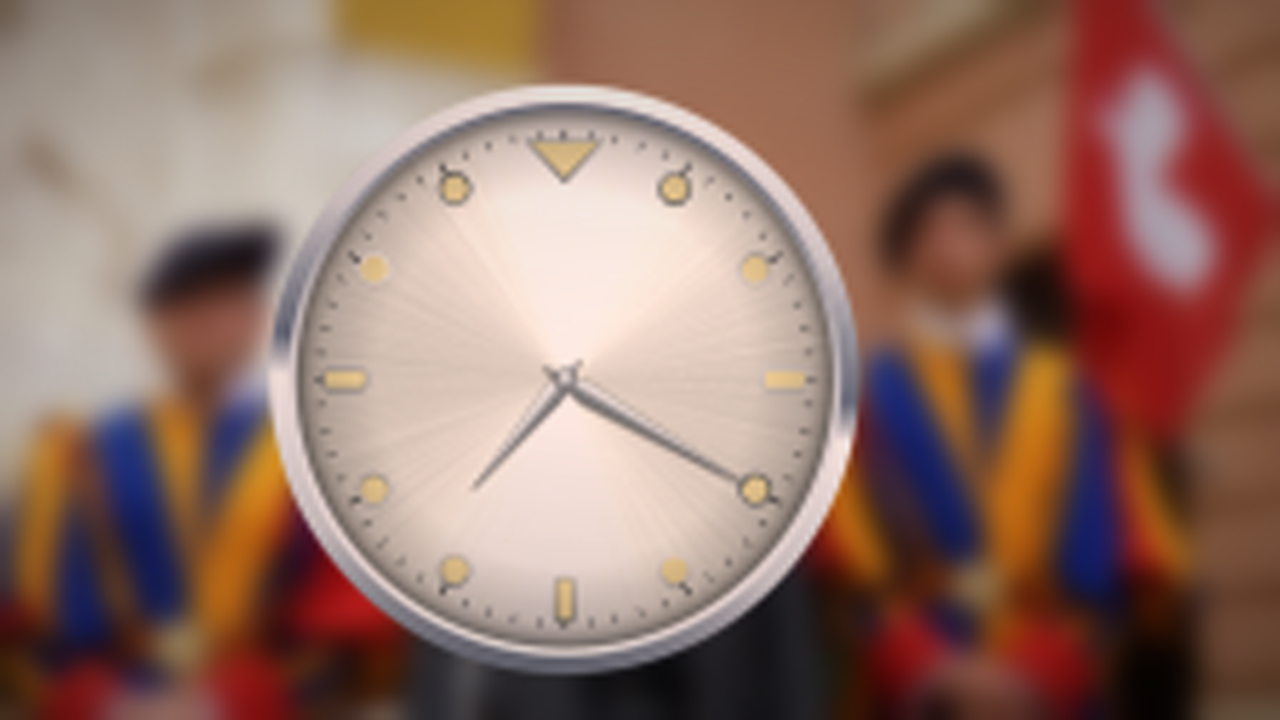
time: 7:20
